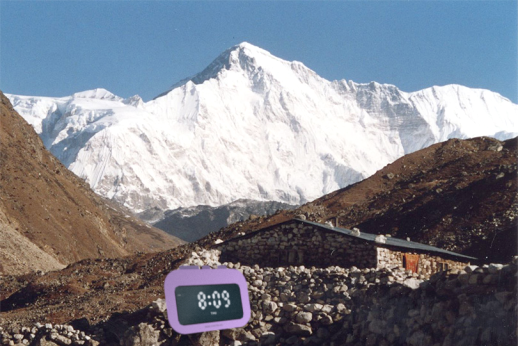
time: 8:09
